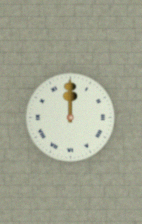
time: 12:00
